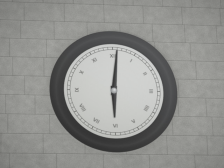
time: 6:01
